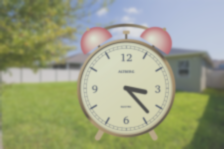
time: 3:23
